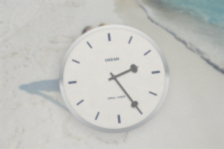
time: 2:25
